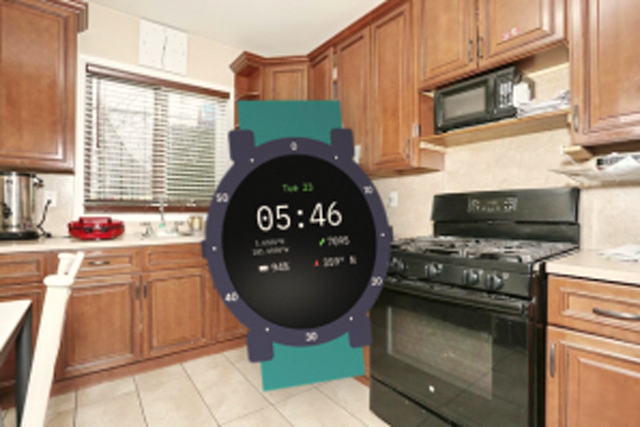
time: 5:46
